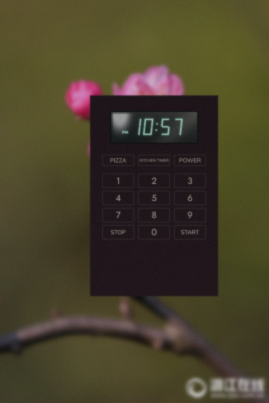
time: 10:57
